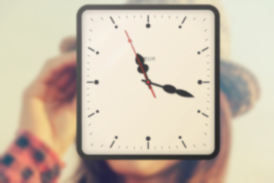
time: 11:17:56
